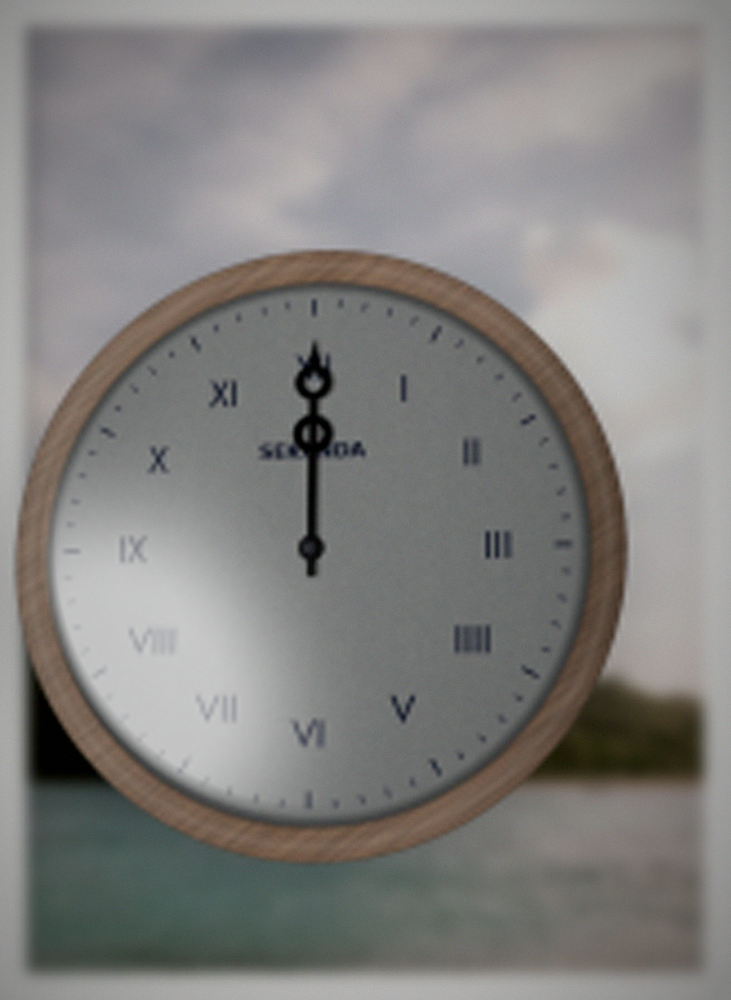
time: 12:00
